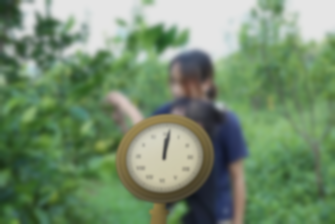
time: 12:01
